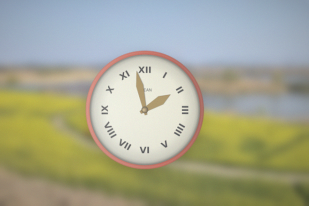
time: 1:58
